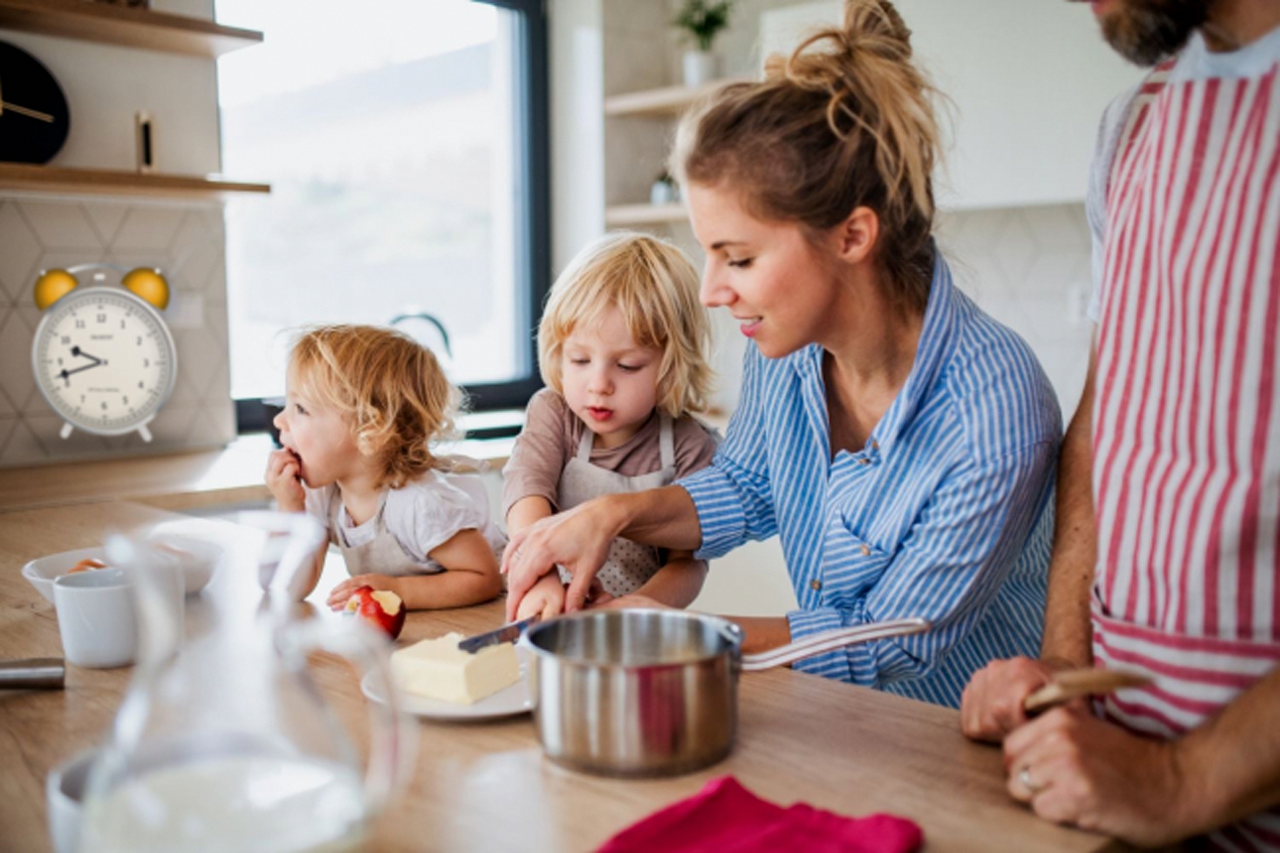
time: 9:42
